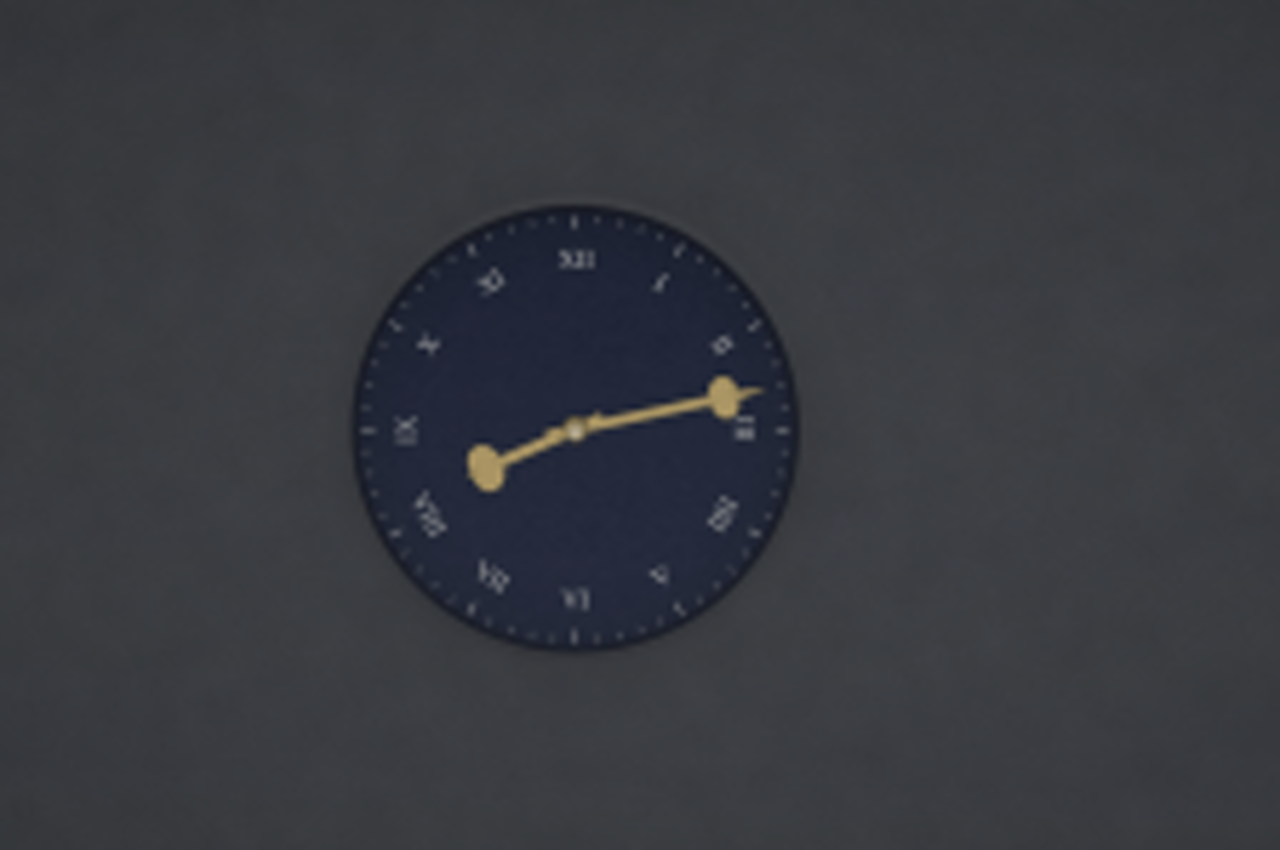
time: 8:13
